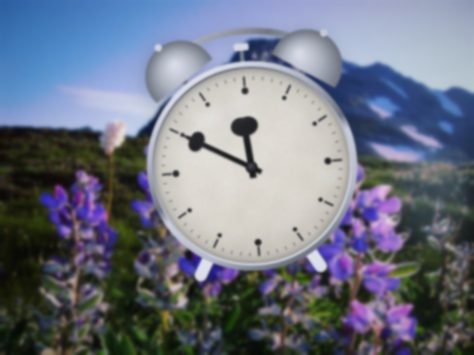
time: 11:50
